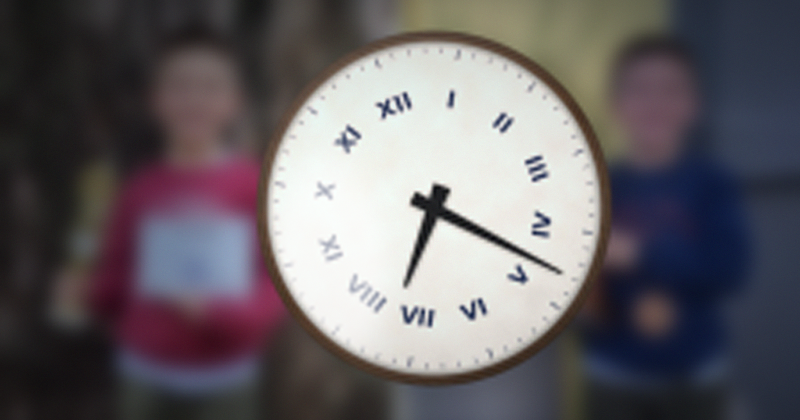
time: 7:23
